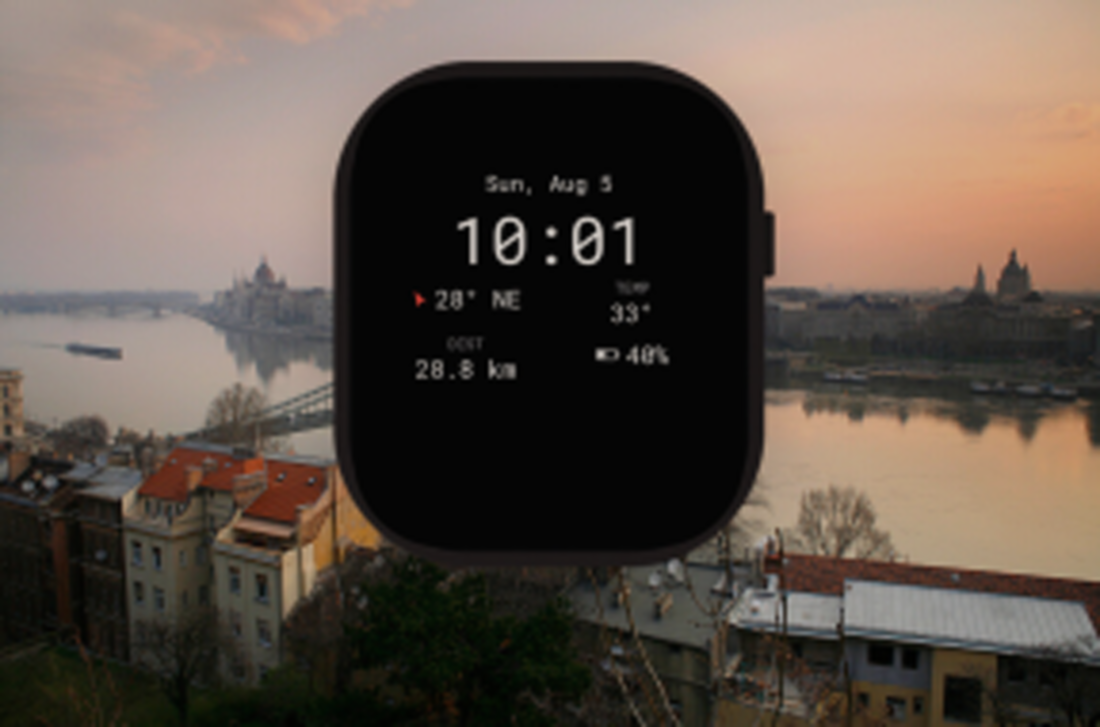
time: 10:01
